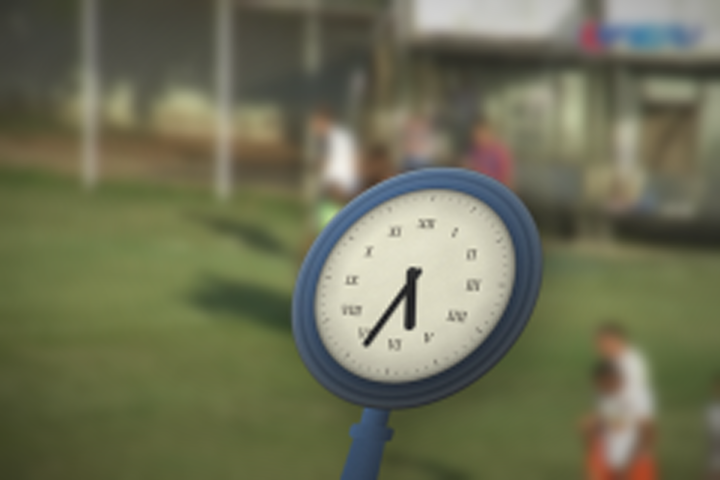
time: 5:34
